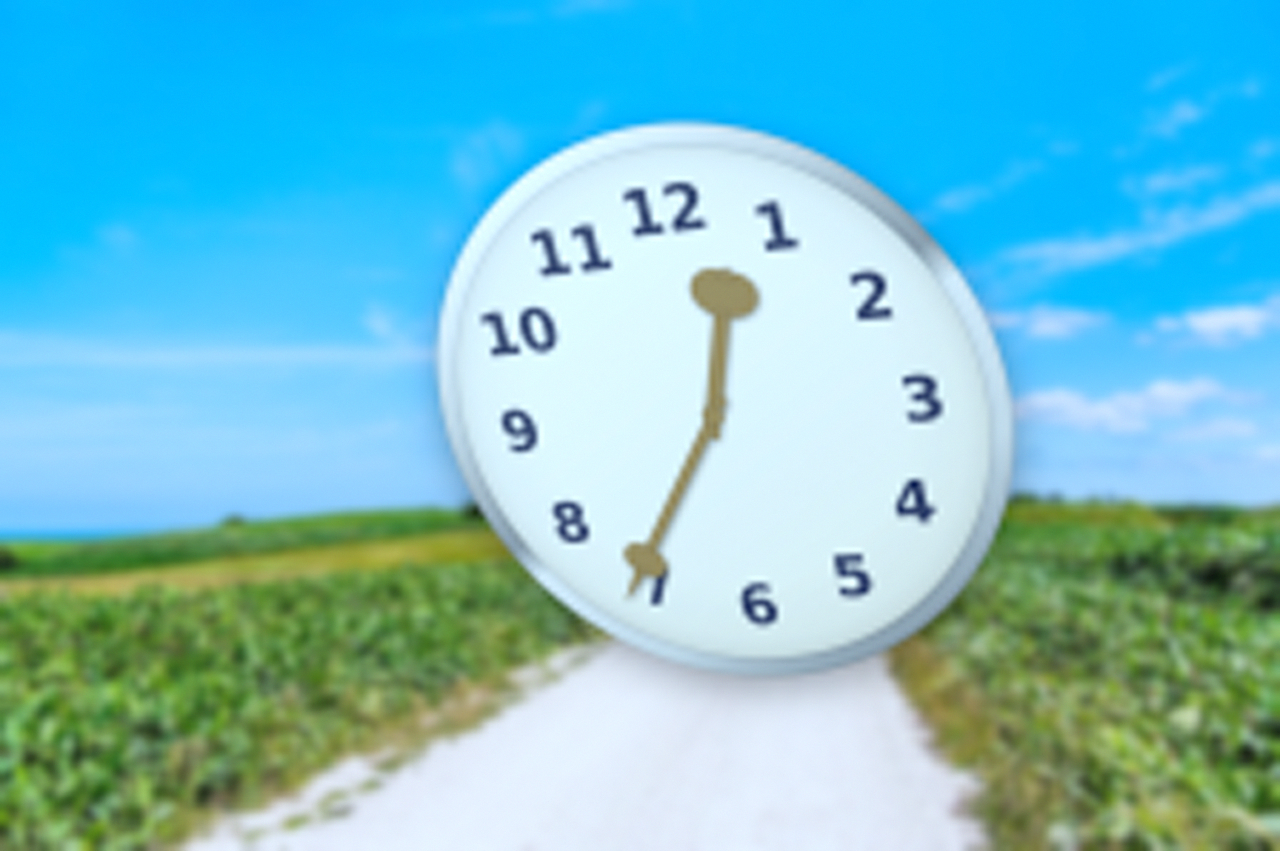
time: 12:36
